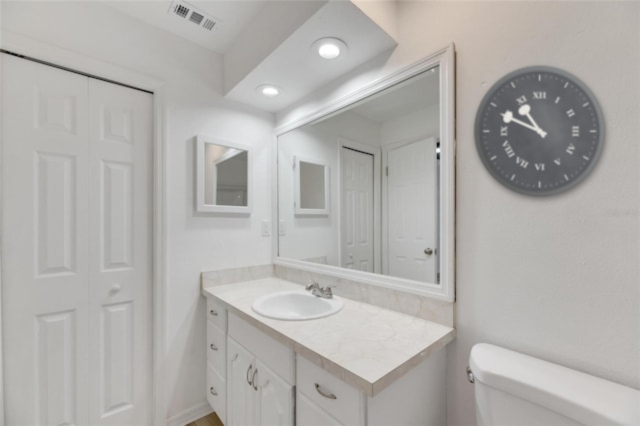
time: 10:49
